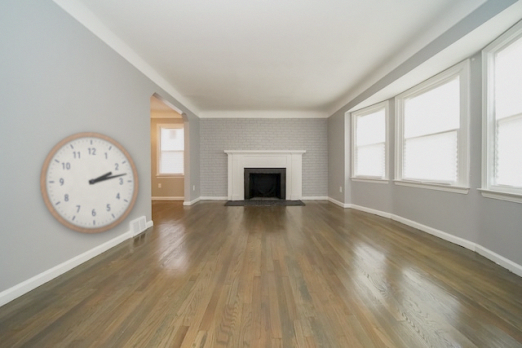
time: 2:13
